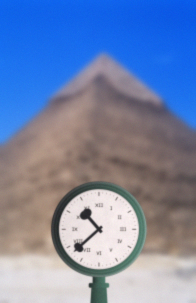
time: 10:38
